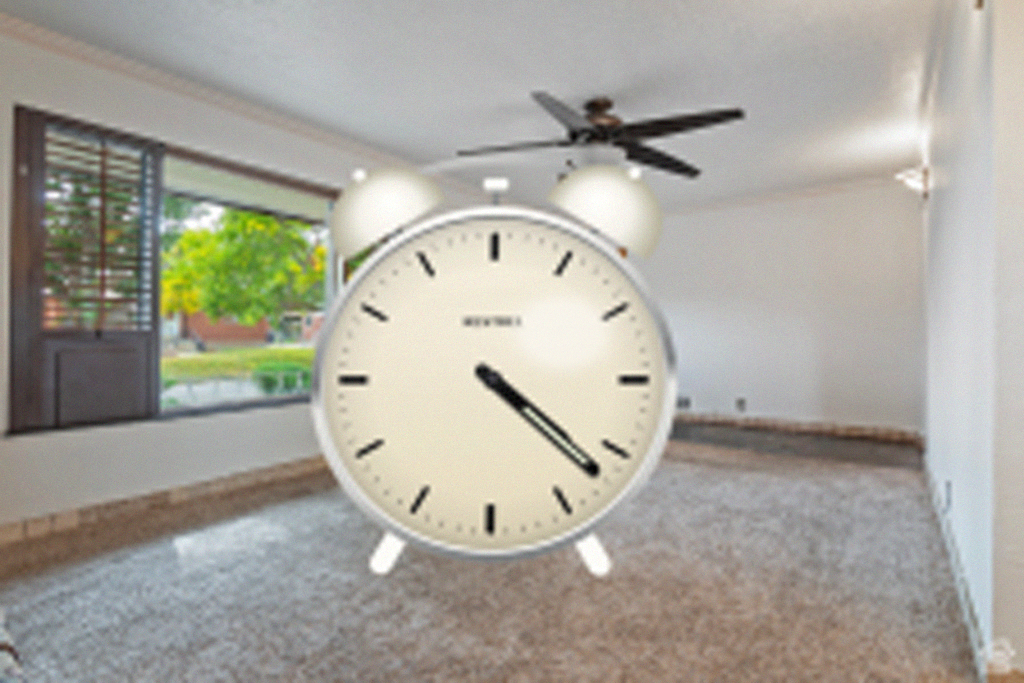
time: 4:22
